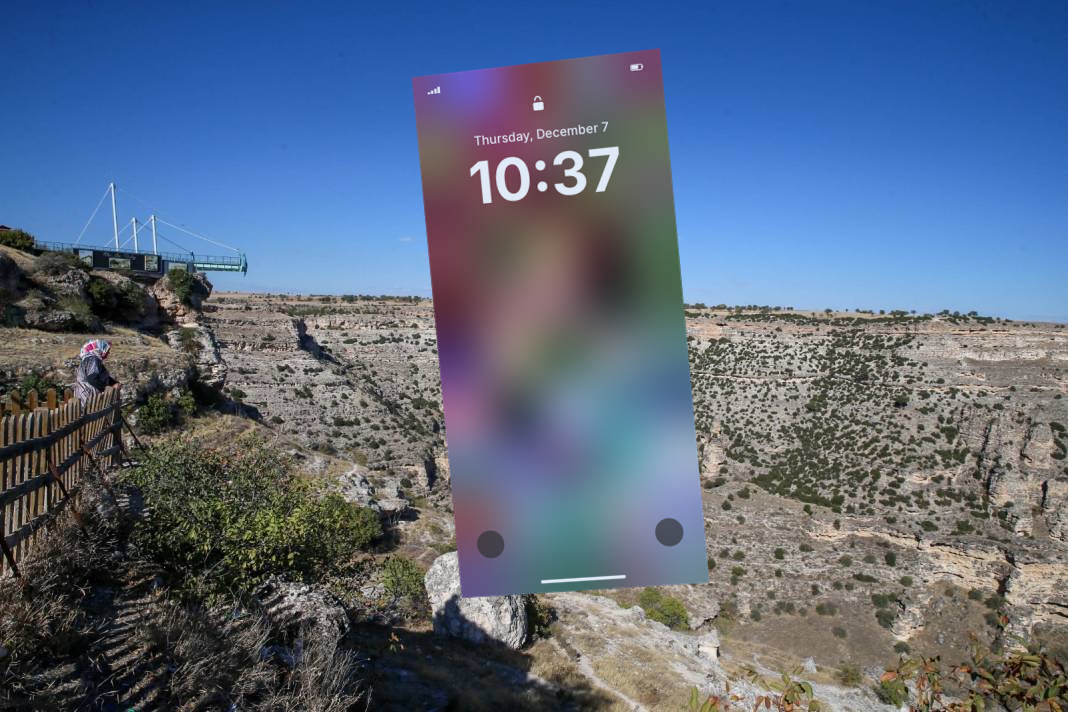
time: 10:37
